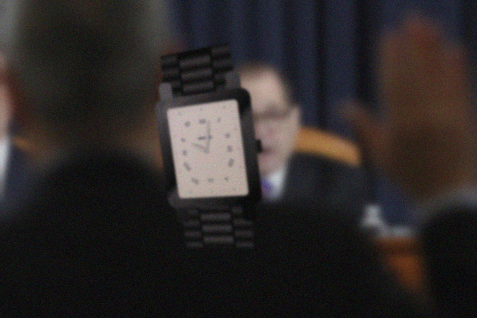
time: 10:02
